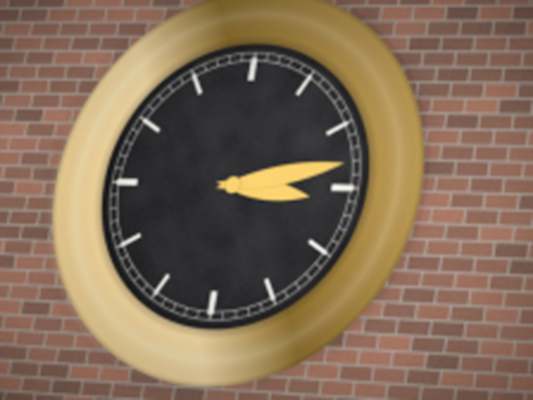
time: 3:13
